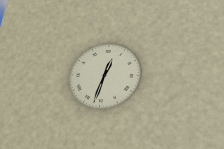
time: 12:32
